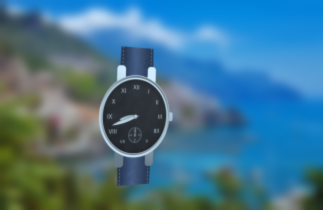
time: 8:42
